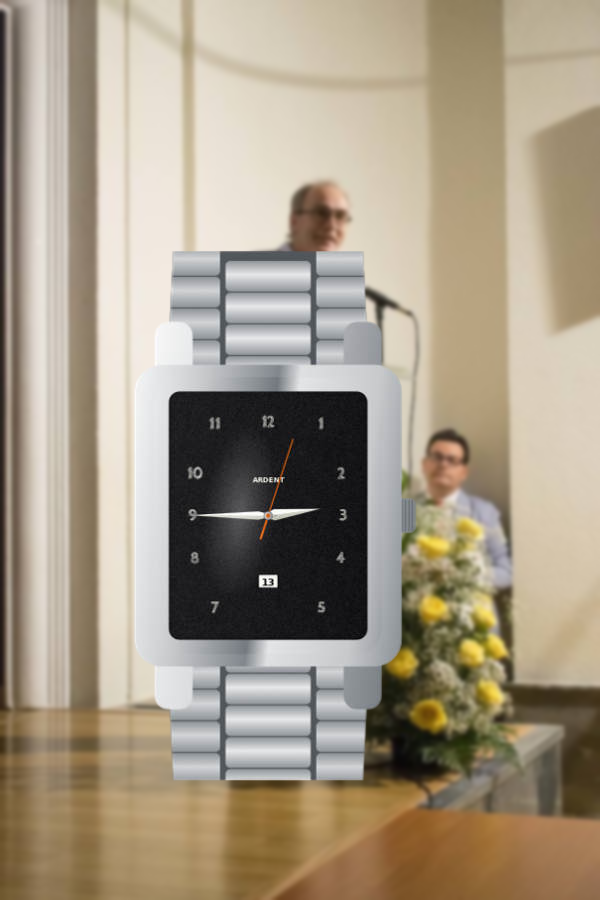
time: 2:45:03
